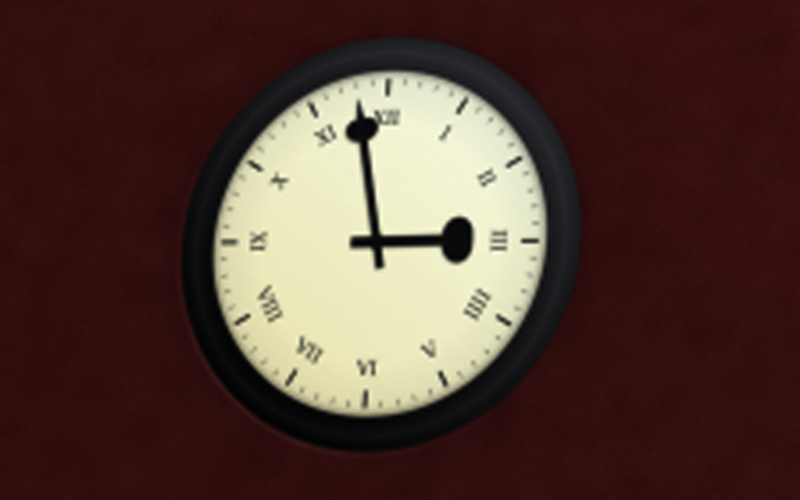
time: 2:58
